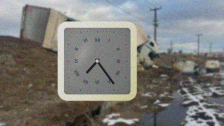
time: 7:24
